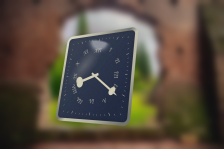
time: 8:21
